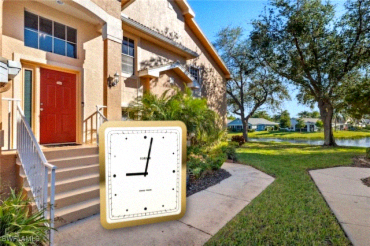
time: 9:02
